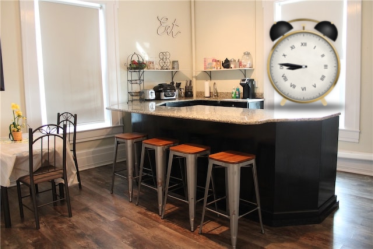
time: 8:46
